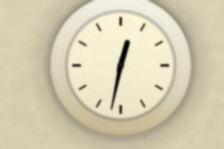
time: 12:32
